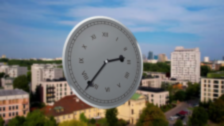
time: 2:37
